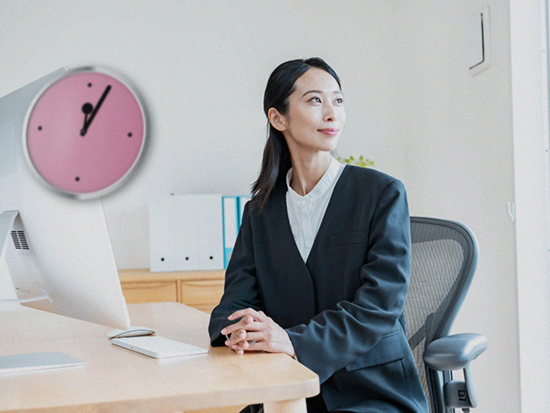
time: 12:04
